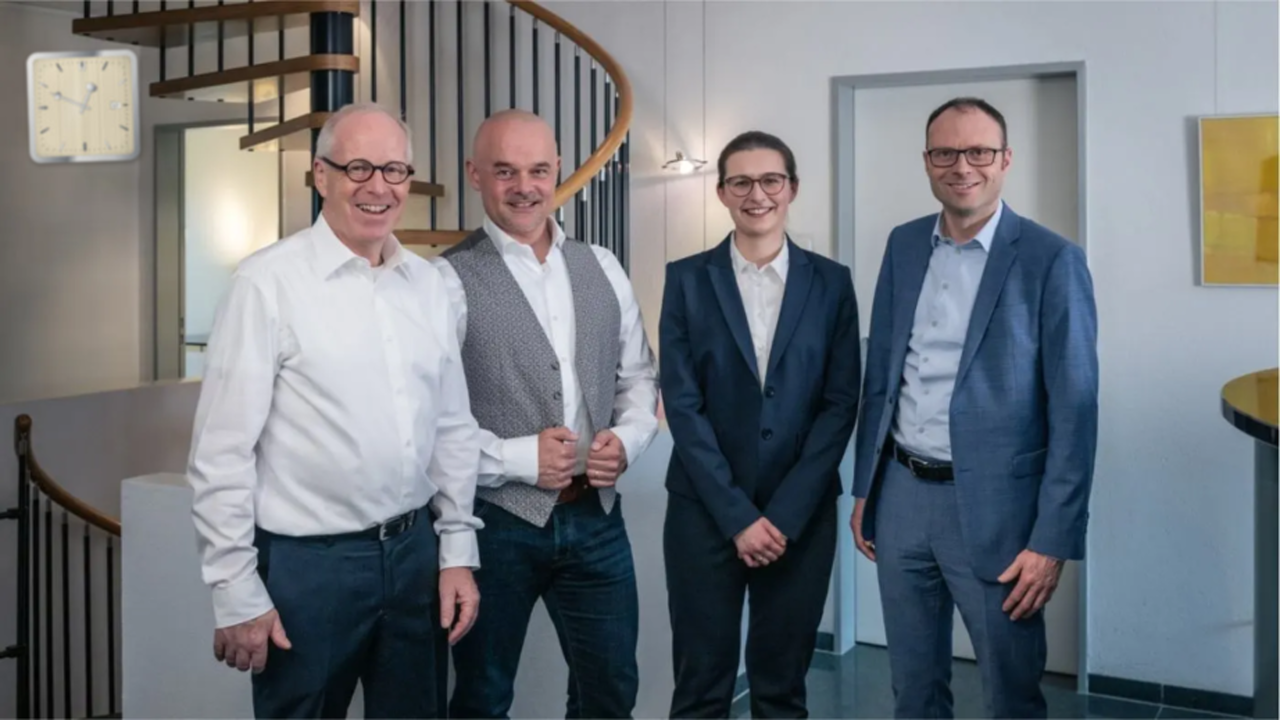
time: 12:49
